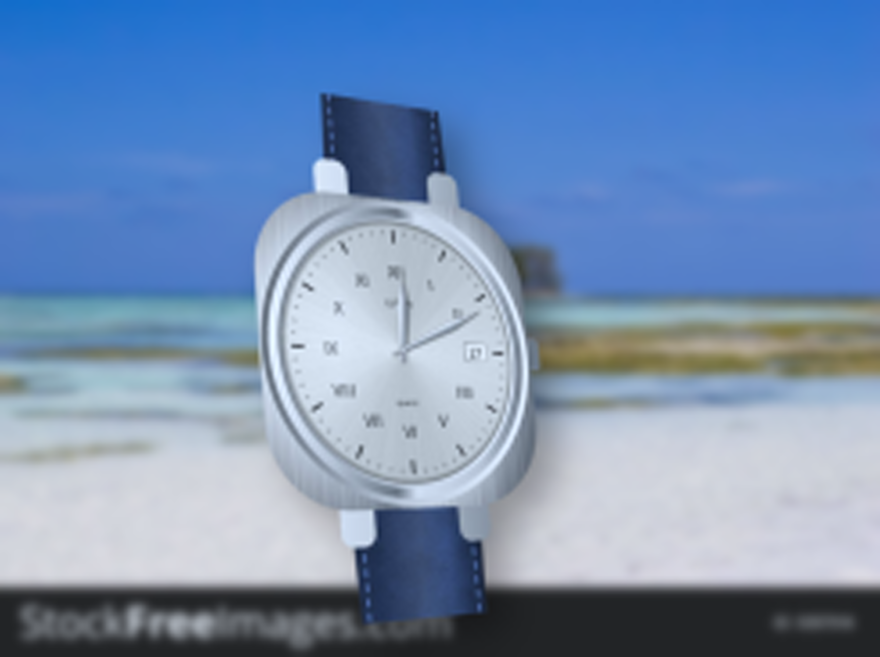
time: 12:11
